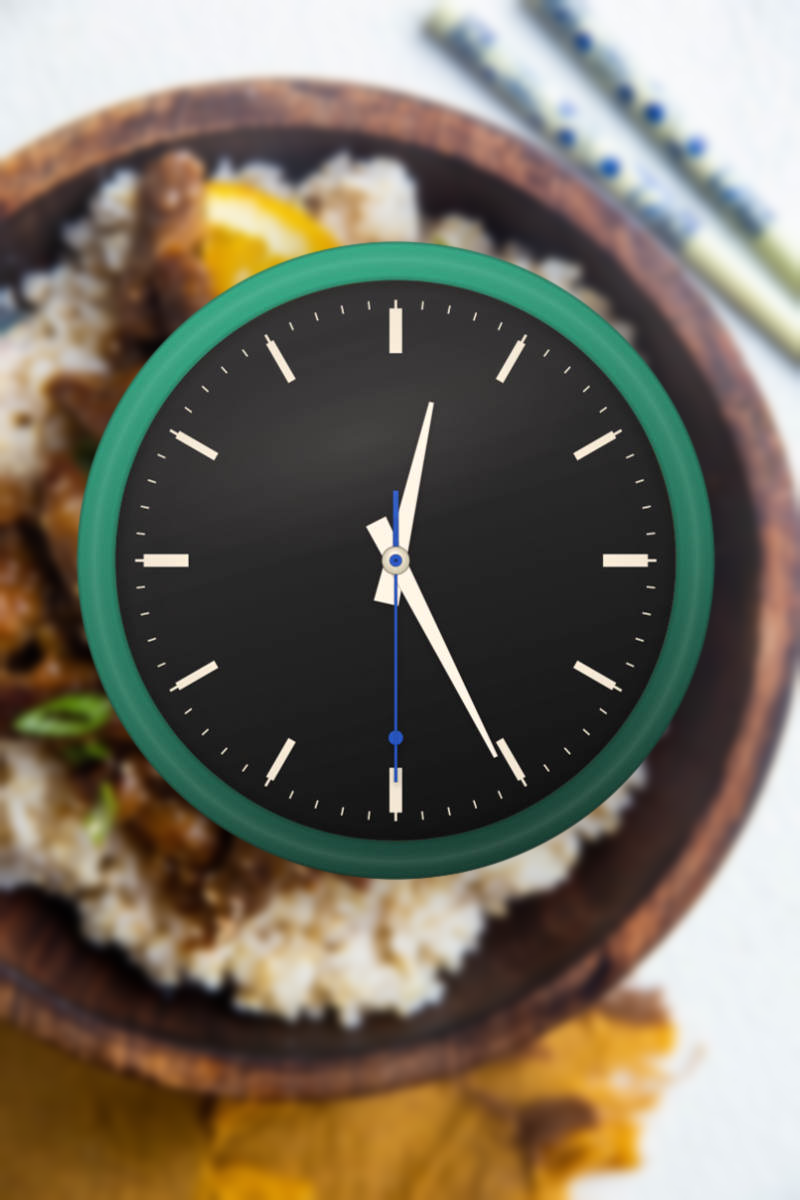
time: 12:25:30
